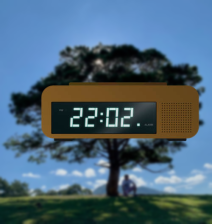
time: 22:02
